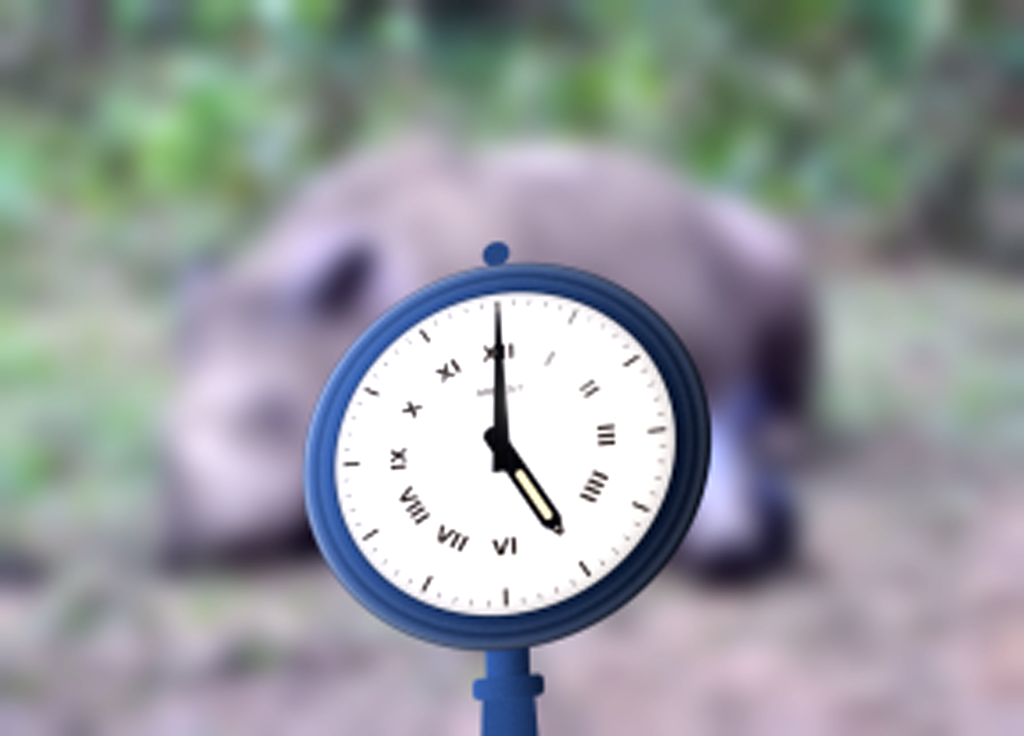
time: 5:00
